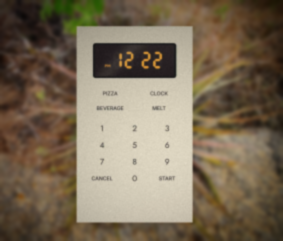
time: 12:22
